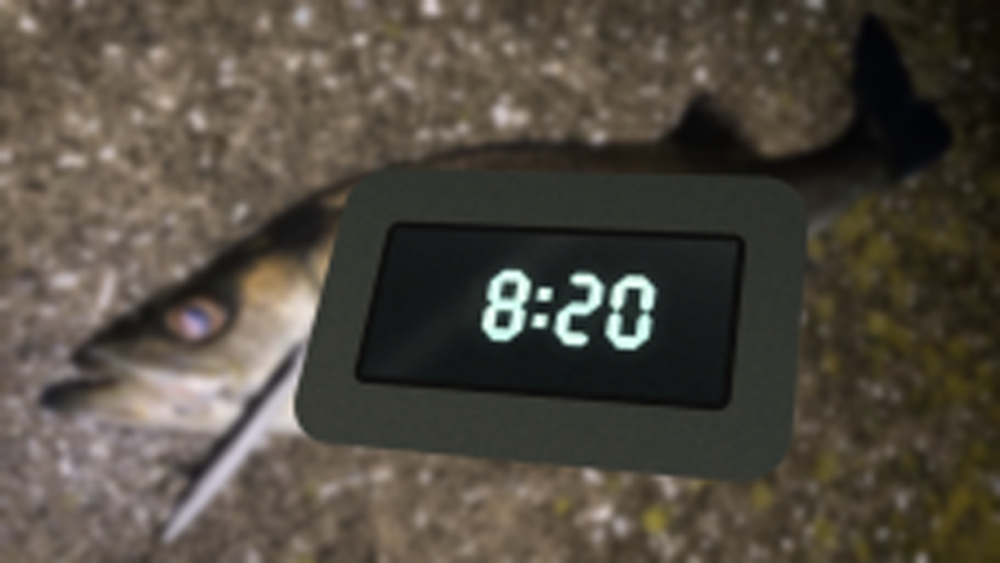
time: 8:20
